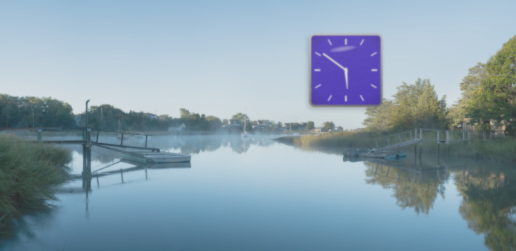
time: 5:51
